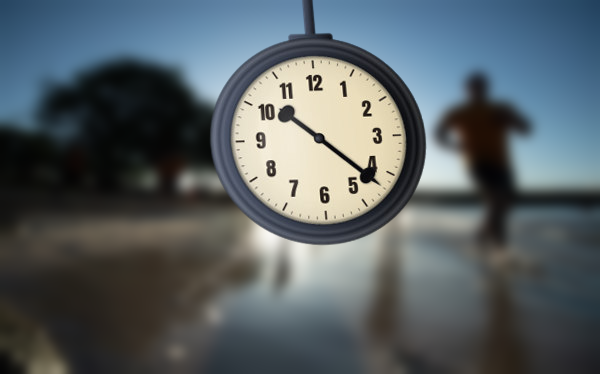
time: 10:22
